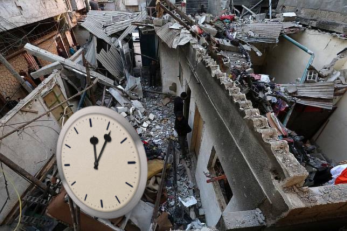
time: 12:06
